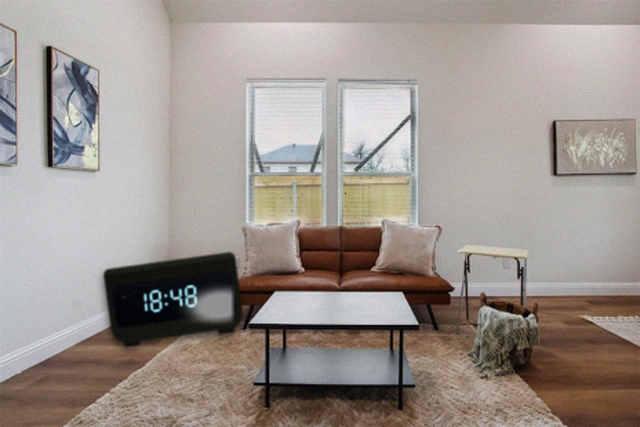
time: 18:48
